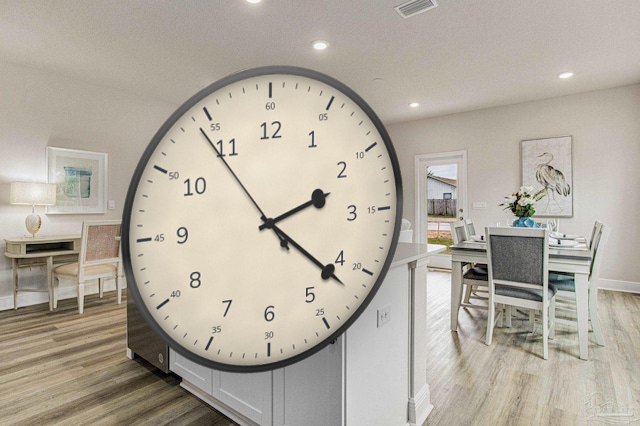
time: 2:21:54
